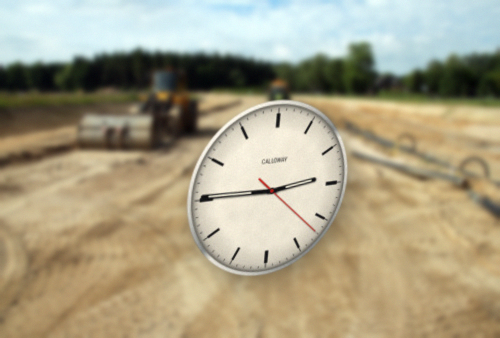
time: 2:45:22
